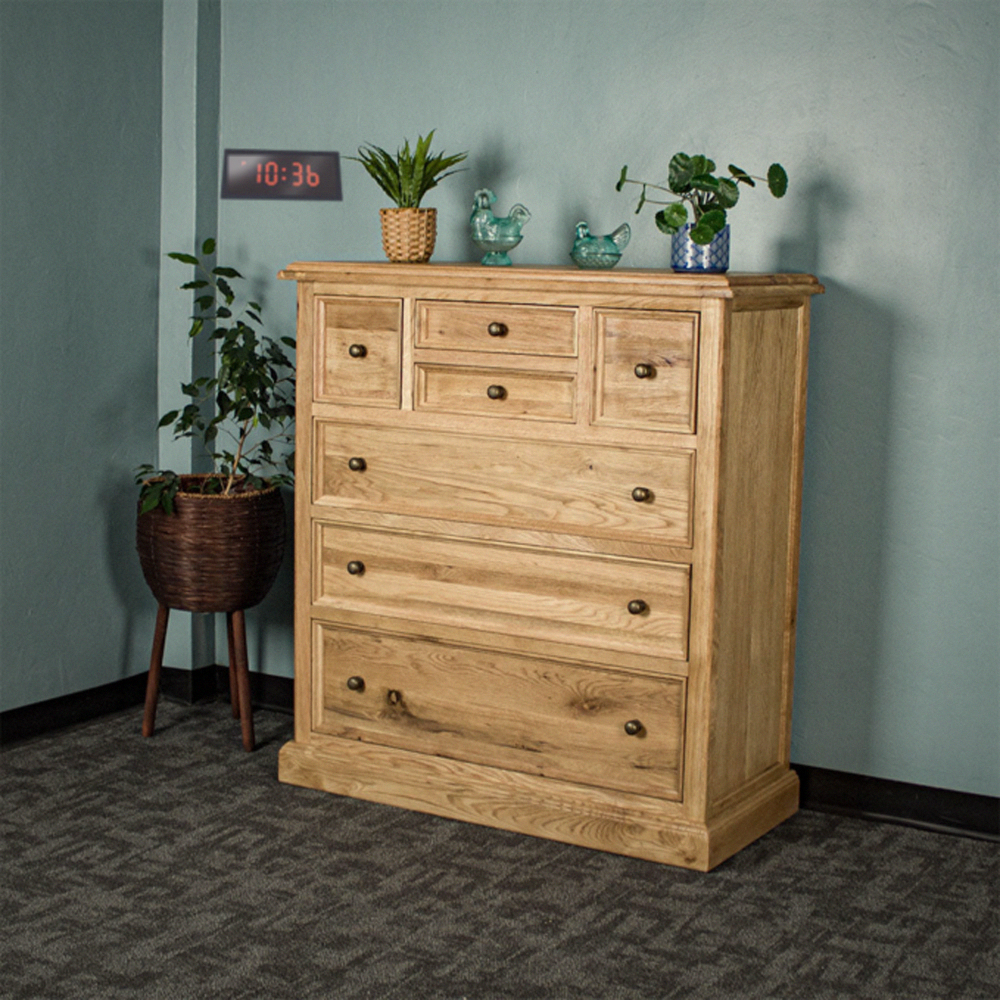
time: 10:36
